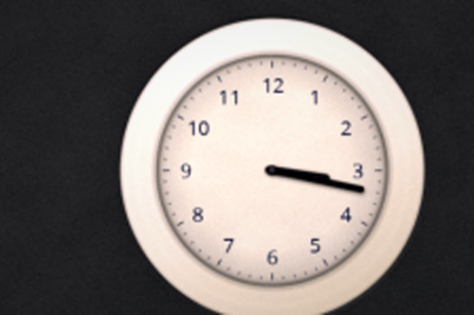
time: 3:17
